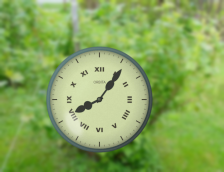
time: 8:06
